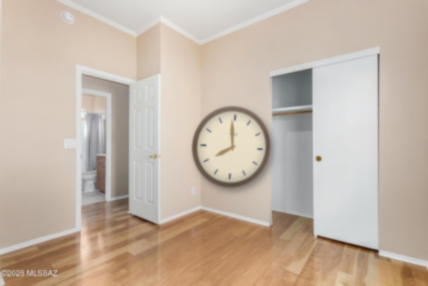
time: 7:59
